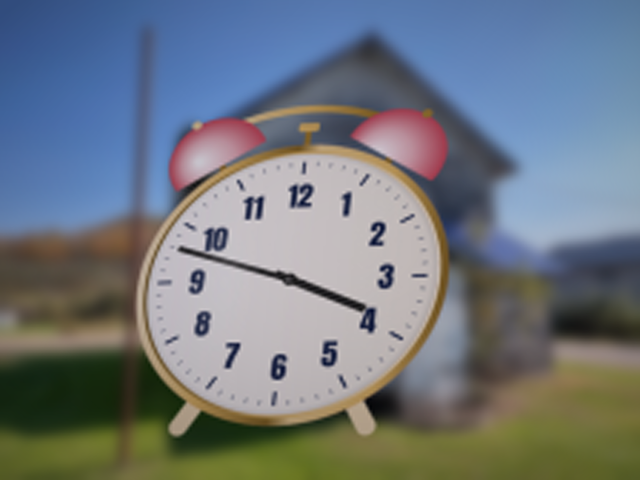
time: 3:48
